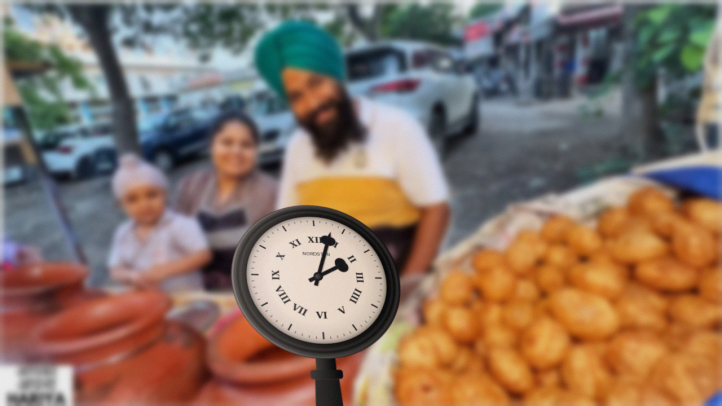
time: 2:03
